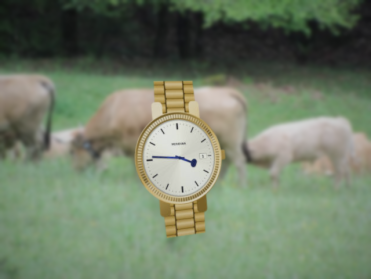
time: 3:46
